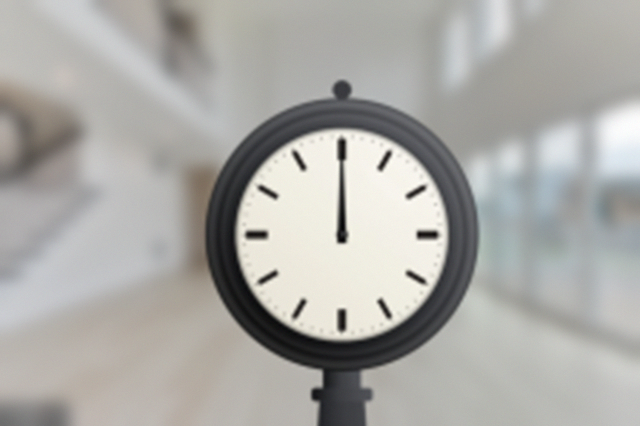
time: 12:00
